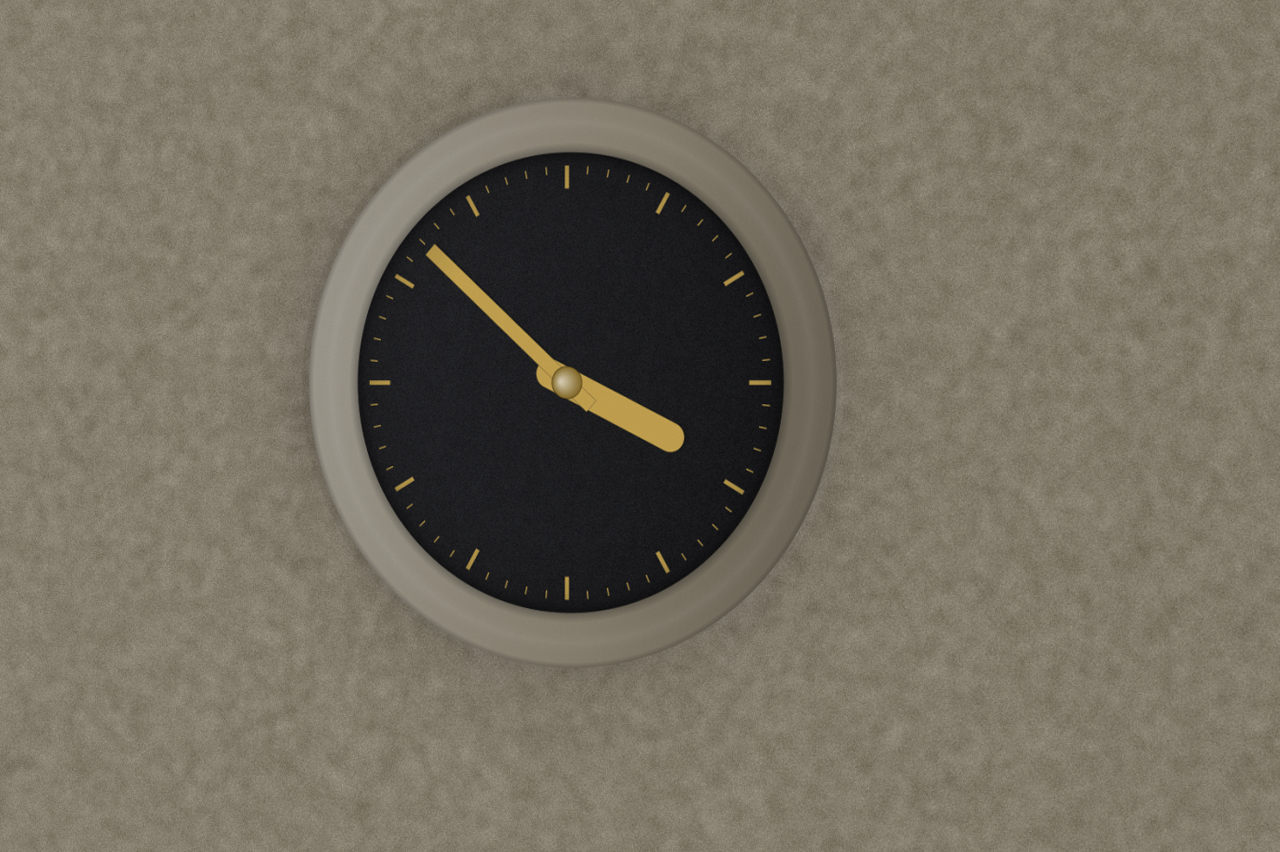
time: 3:52
